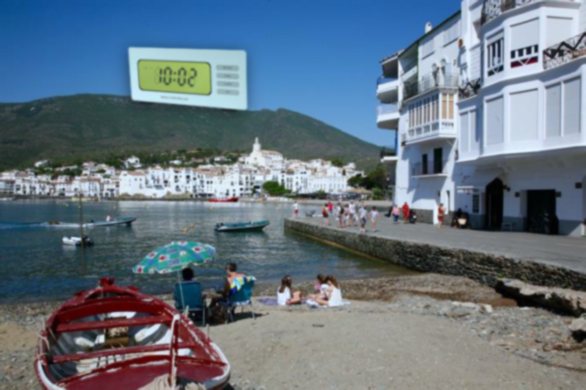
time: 10:02
